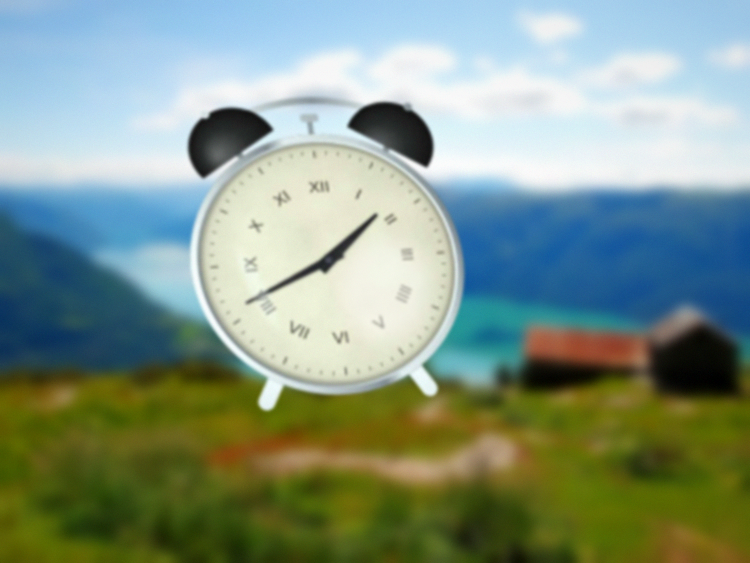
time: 1:41
